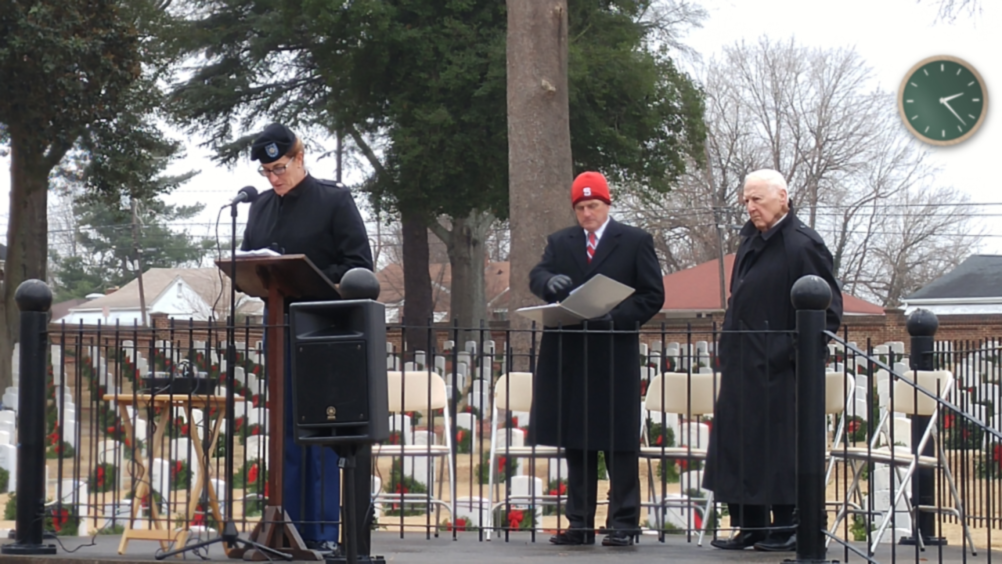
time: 2:23
